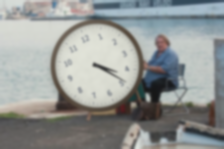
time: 4:24
